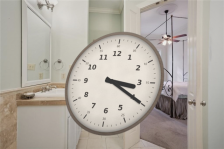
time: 3:20
